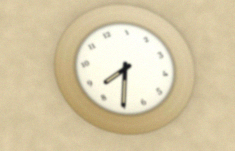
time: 8:35
